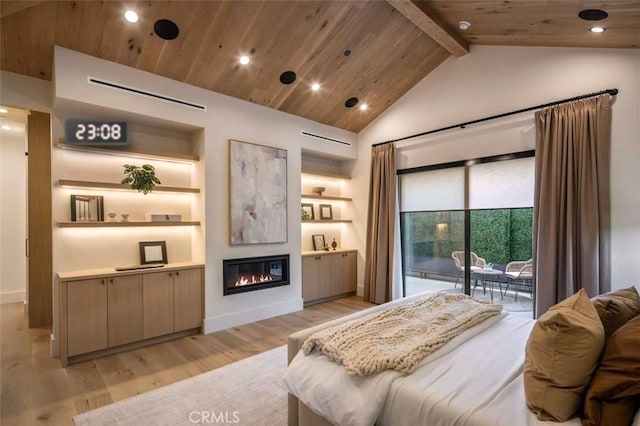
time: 23:08
